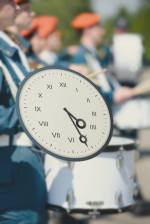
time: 4:26
